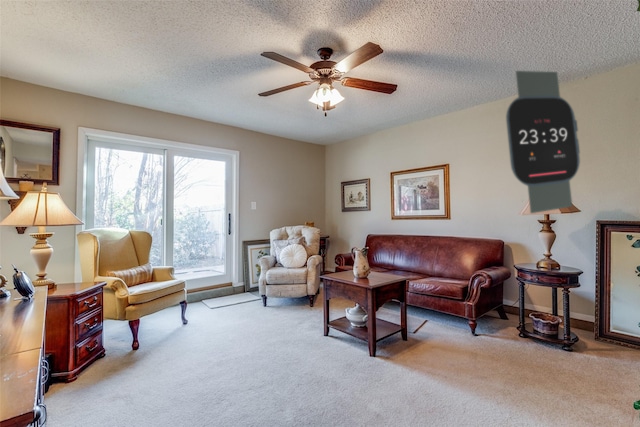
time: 23:39
